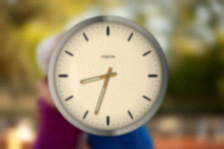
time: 8:33
